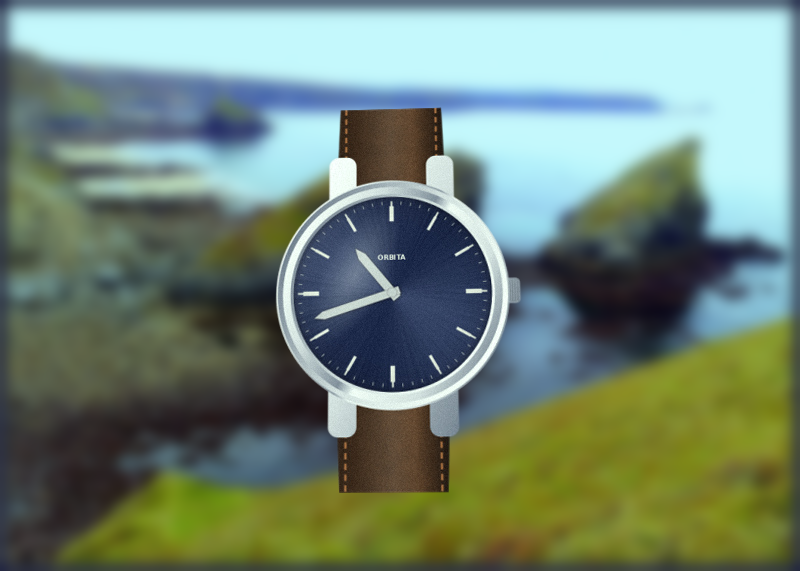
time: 10:42
